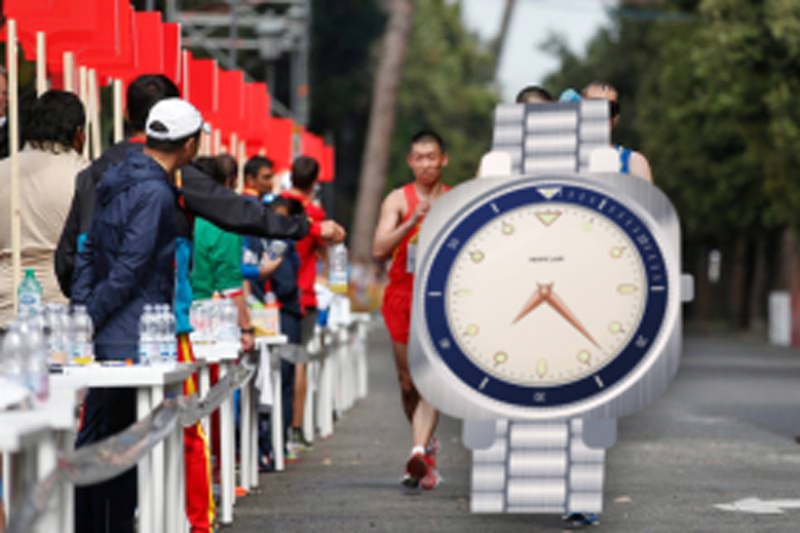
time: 7:23
